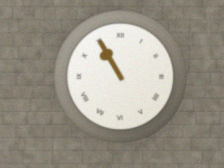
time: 10:55
